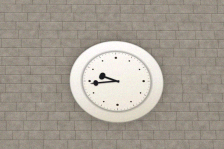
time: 9:44
